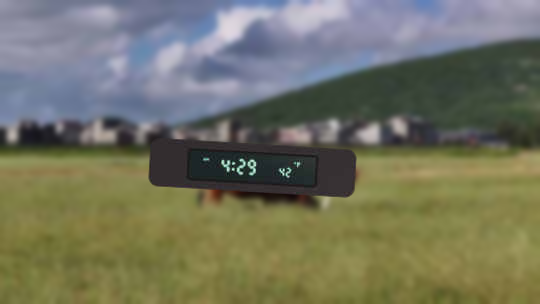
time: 4:29
